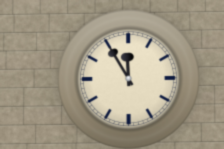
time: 11:55
